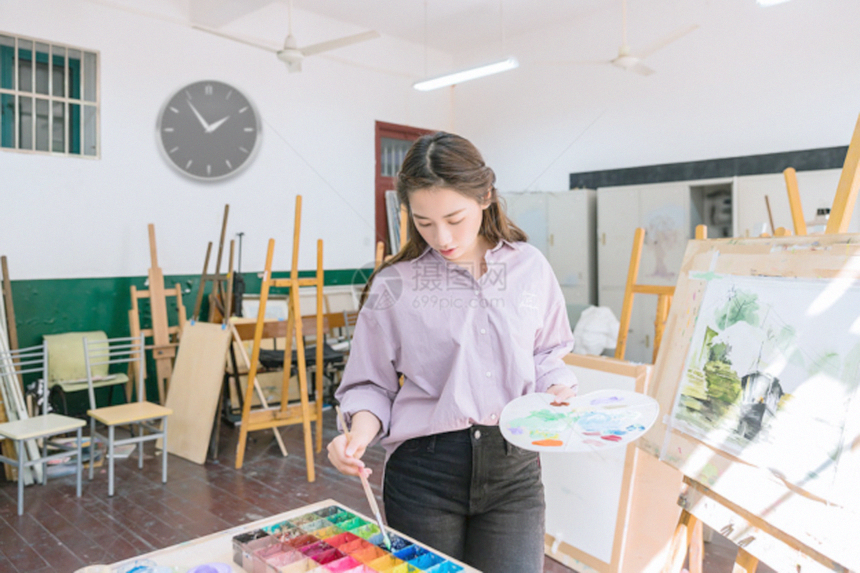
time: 1:54
